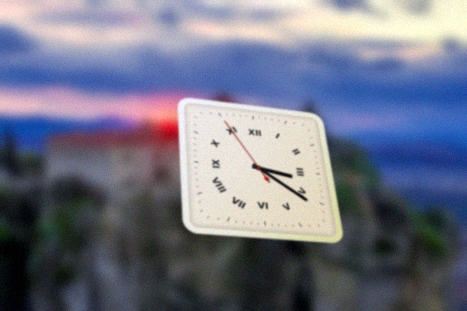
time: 3:20:55
